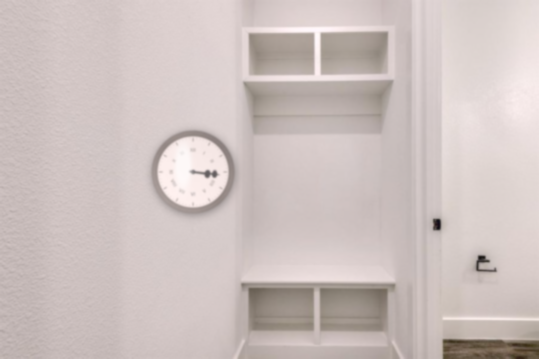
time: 3:16
